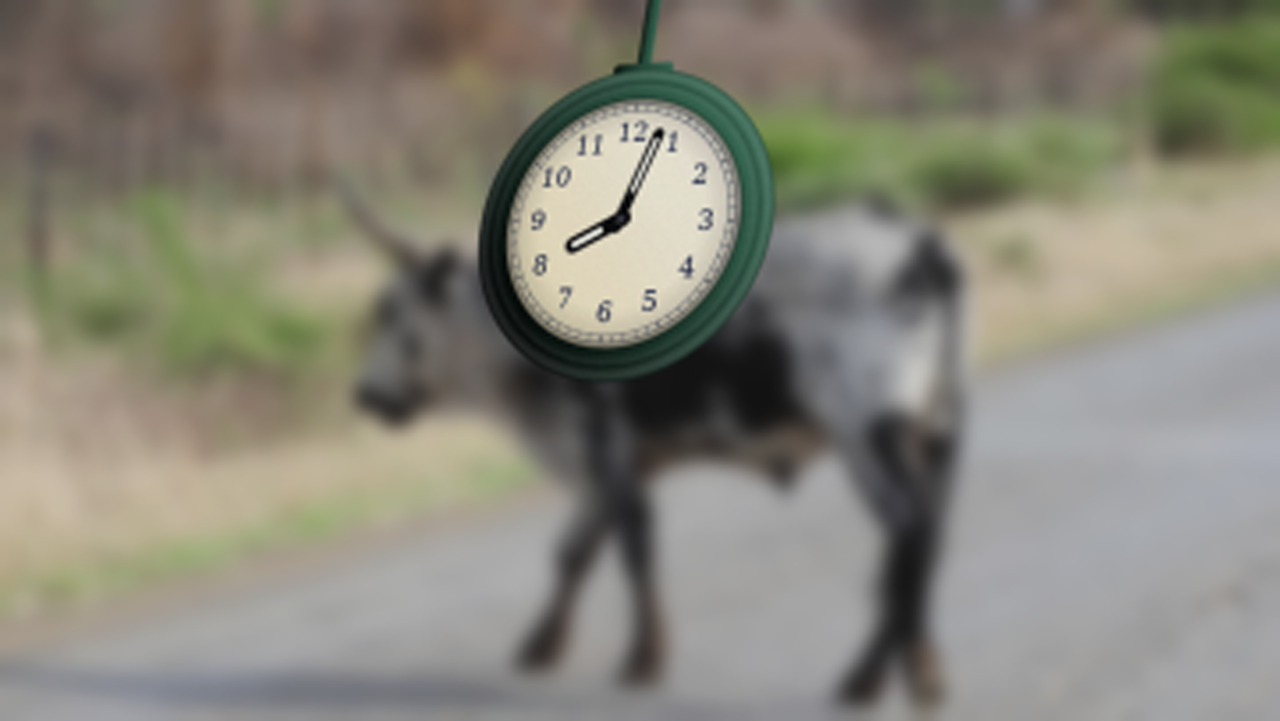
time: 8:03
